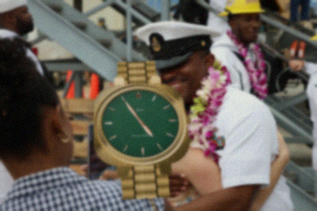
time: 4:55
